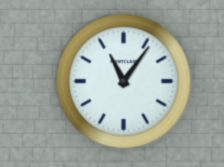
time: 11:06
